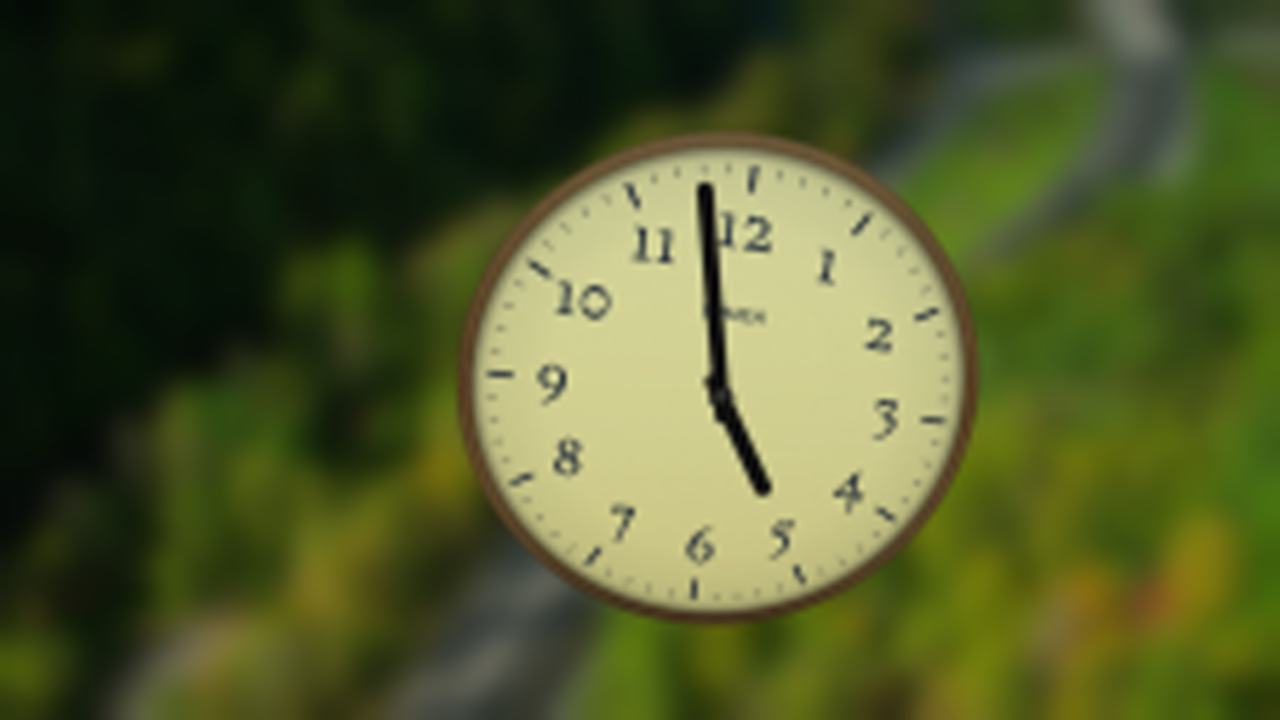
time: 4:58
